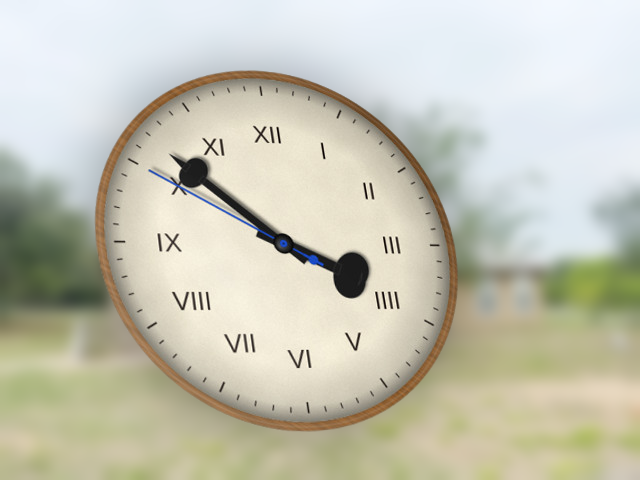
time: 3:51:50
